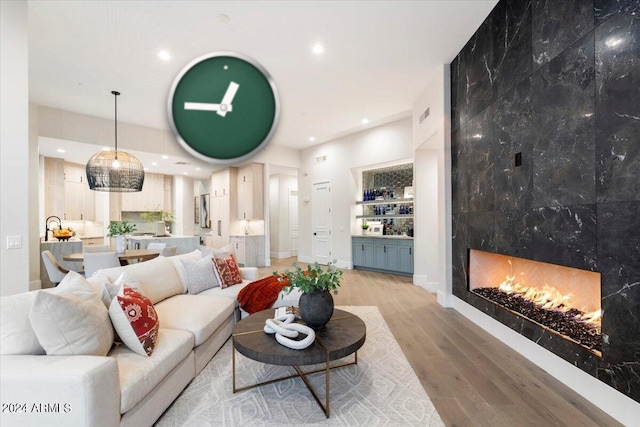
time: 12:45
